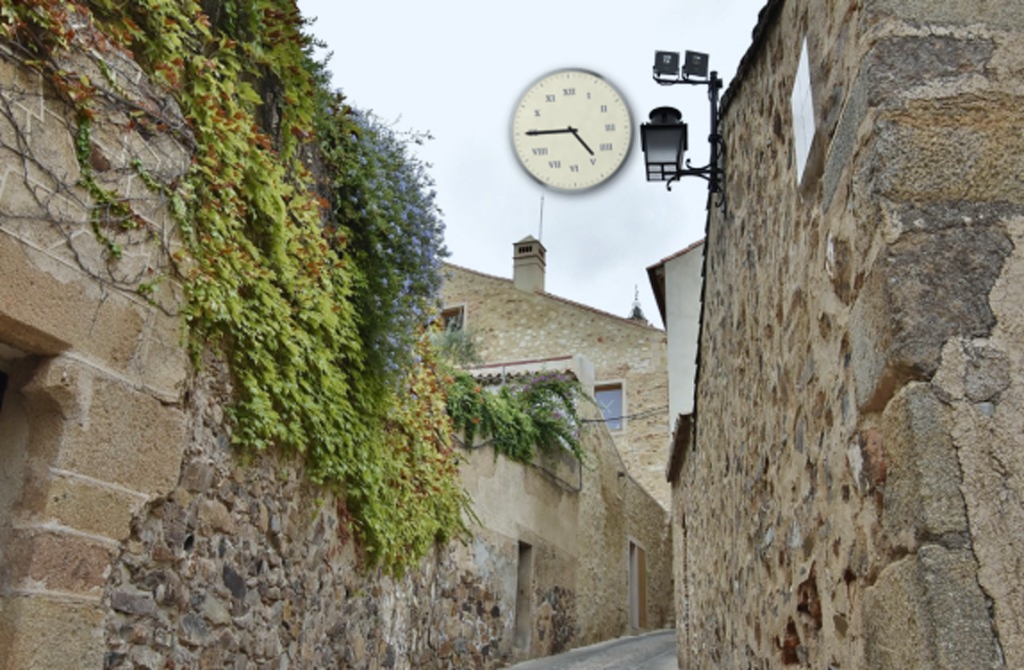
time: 4:45
